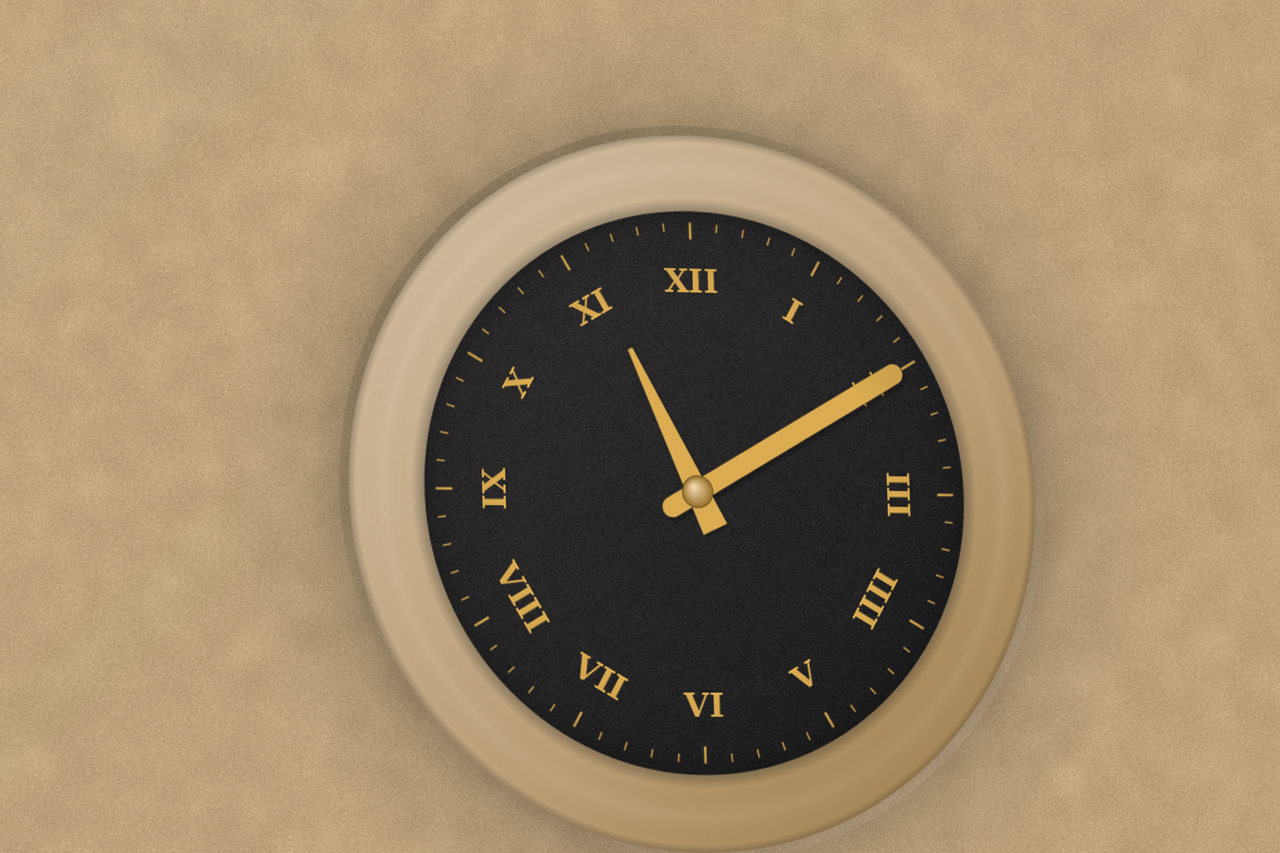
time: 11:10
